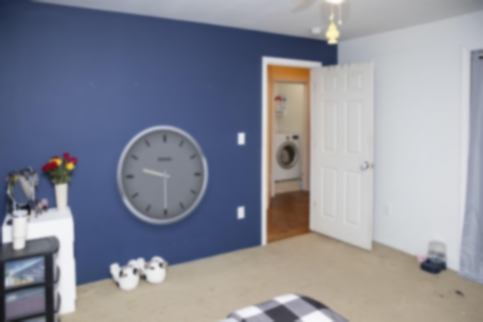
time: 9:30
